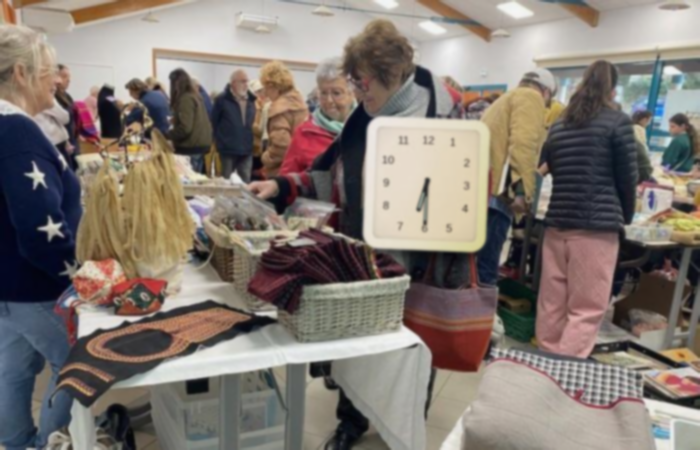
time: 6:30
